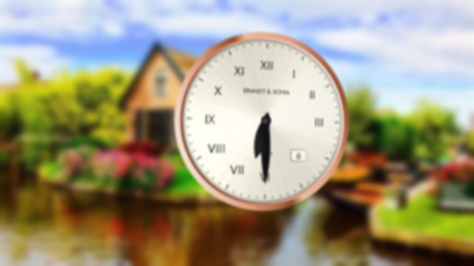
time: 6:30
